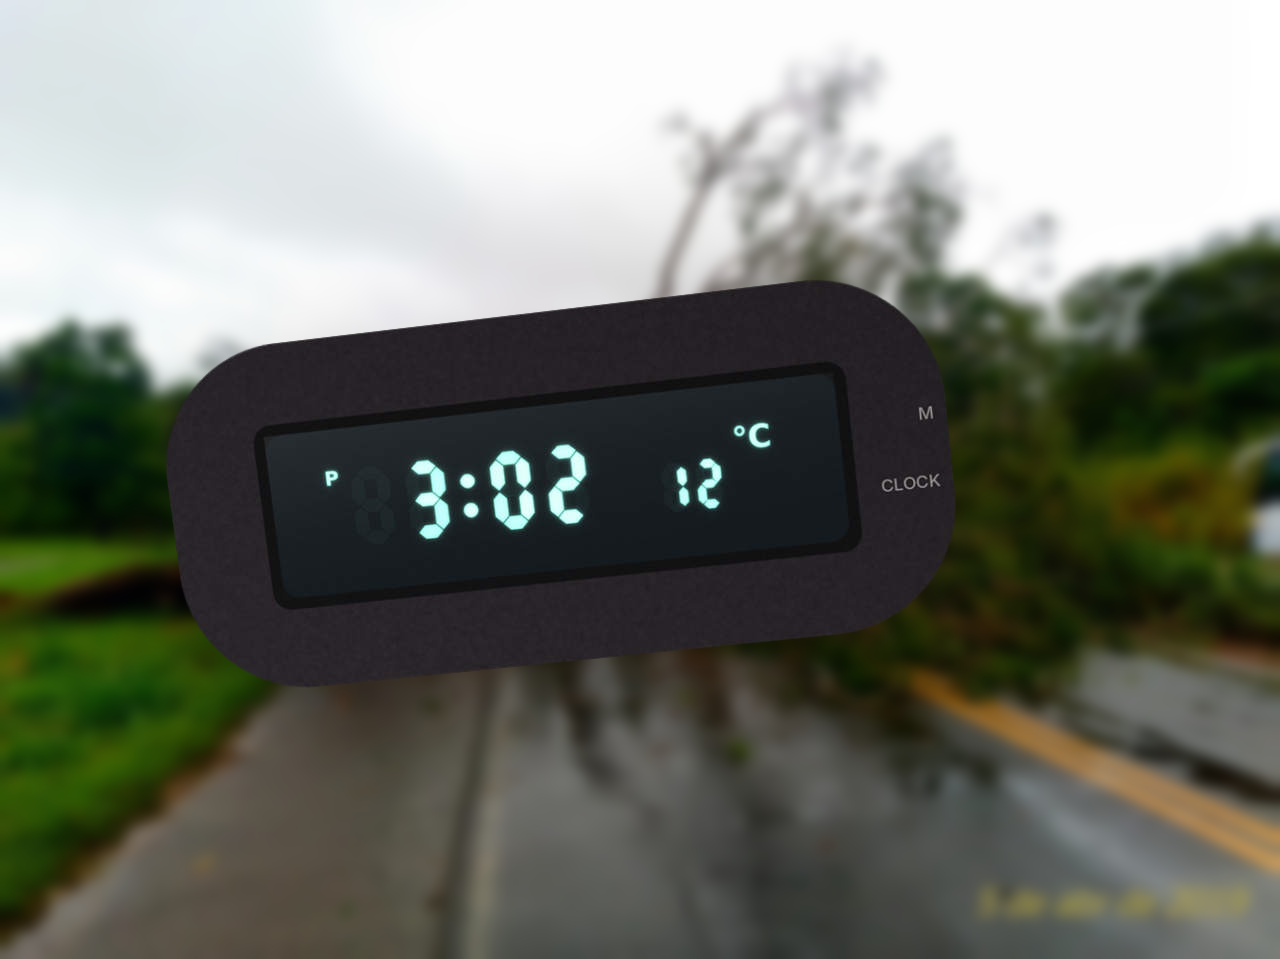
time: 3:02
